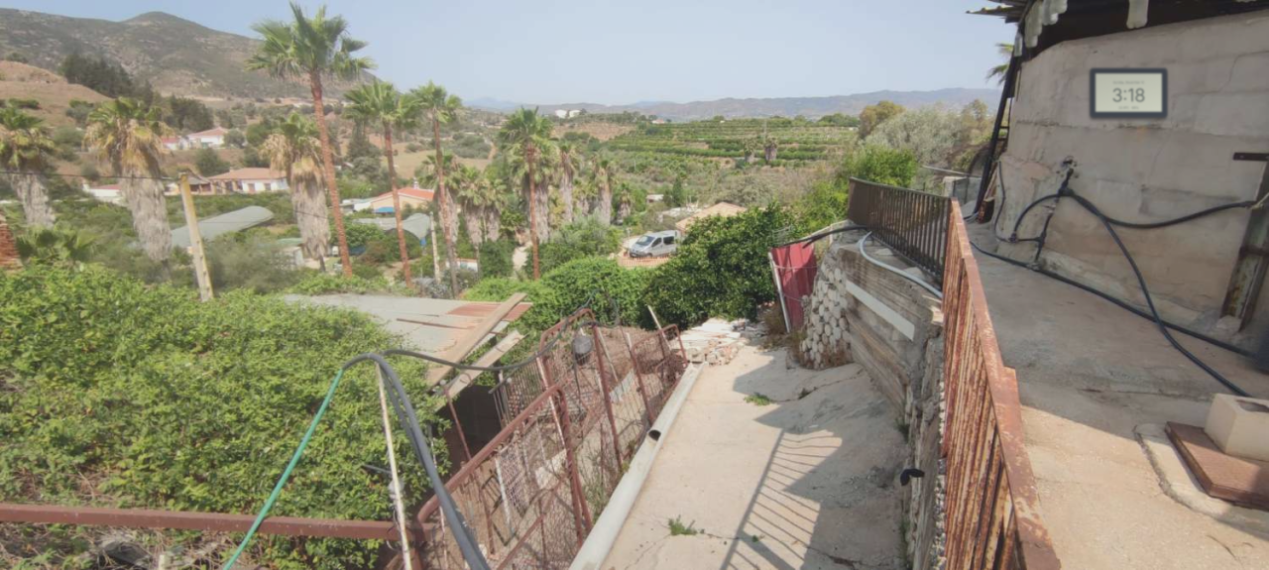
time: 3:18
